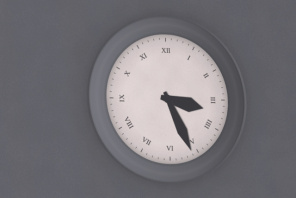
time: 3:26
